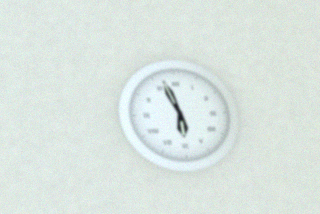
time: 5:57
